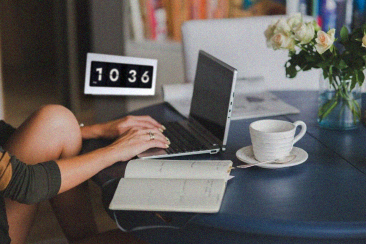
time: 10:36
